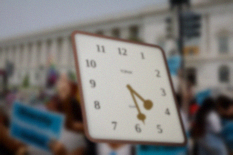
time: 4:28
